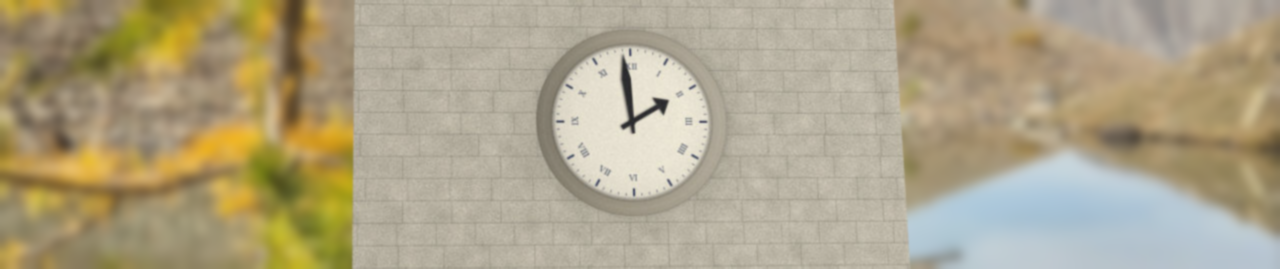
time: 1:59
